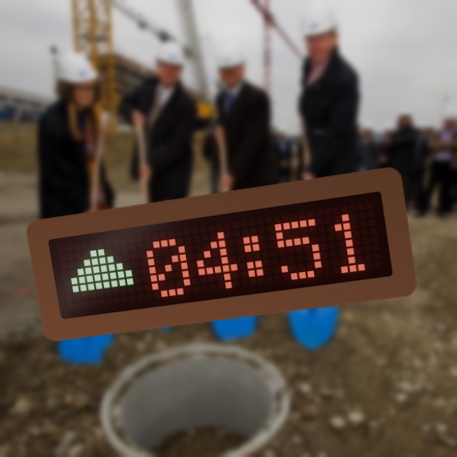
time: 4:51
